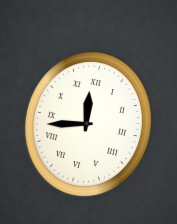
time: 11:43
